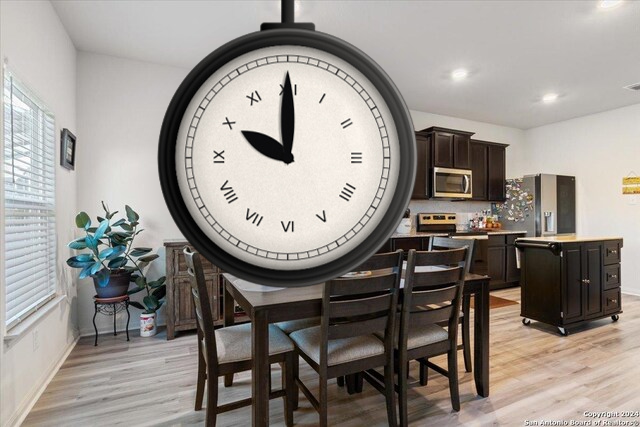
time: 10:00
